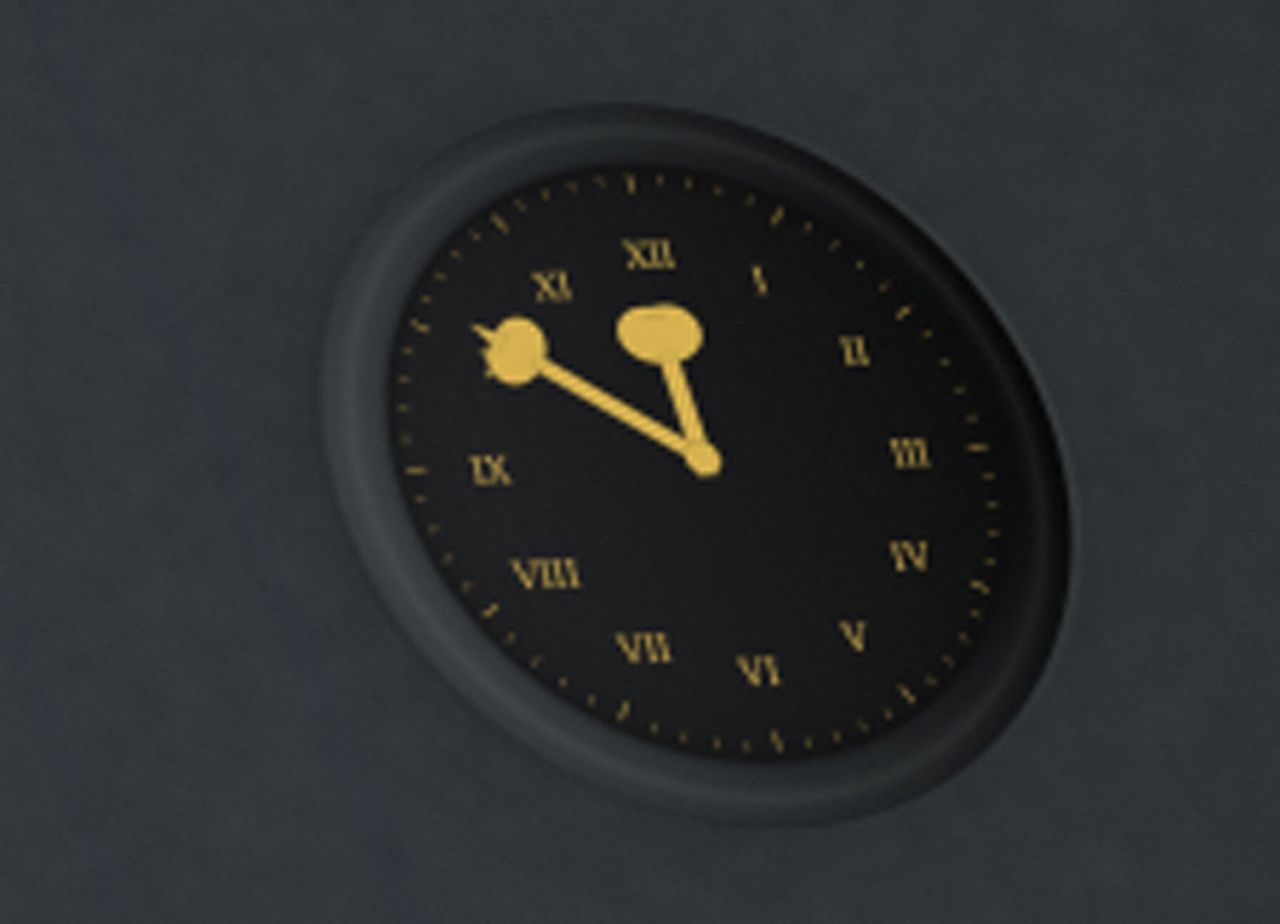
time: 11:51
